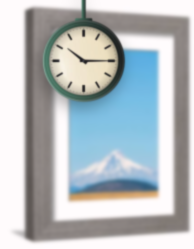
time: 10:15
